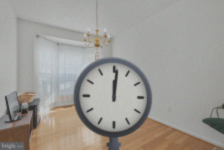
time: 12:01
